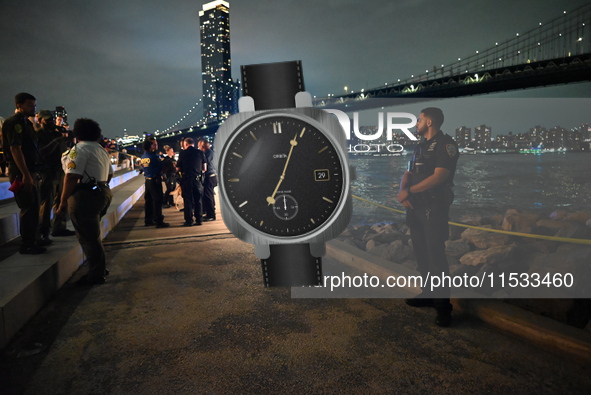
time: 7:04
